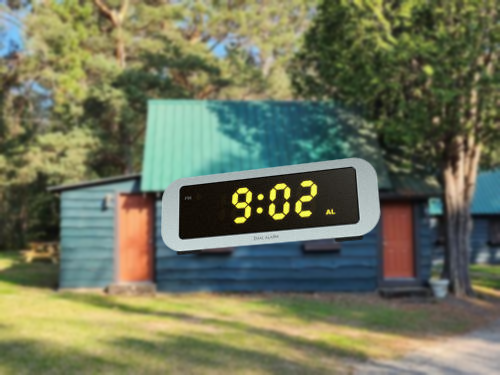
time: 9:02
